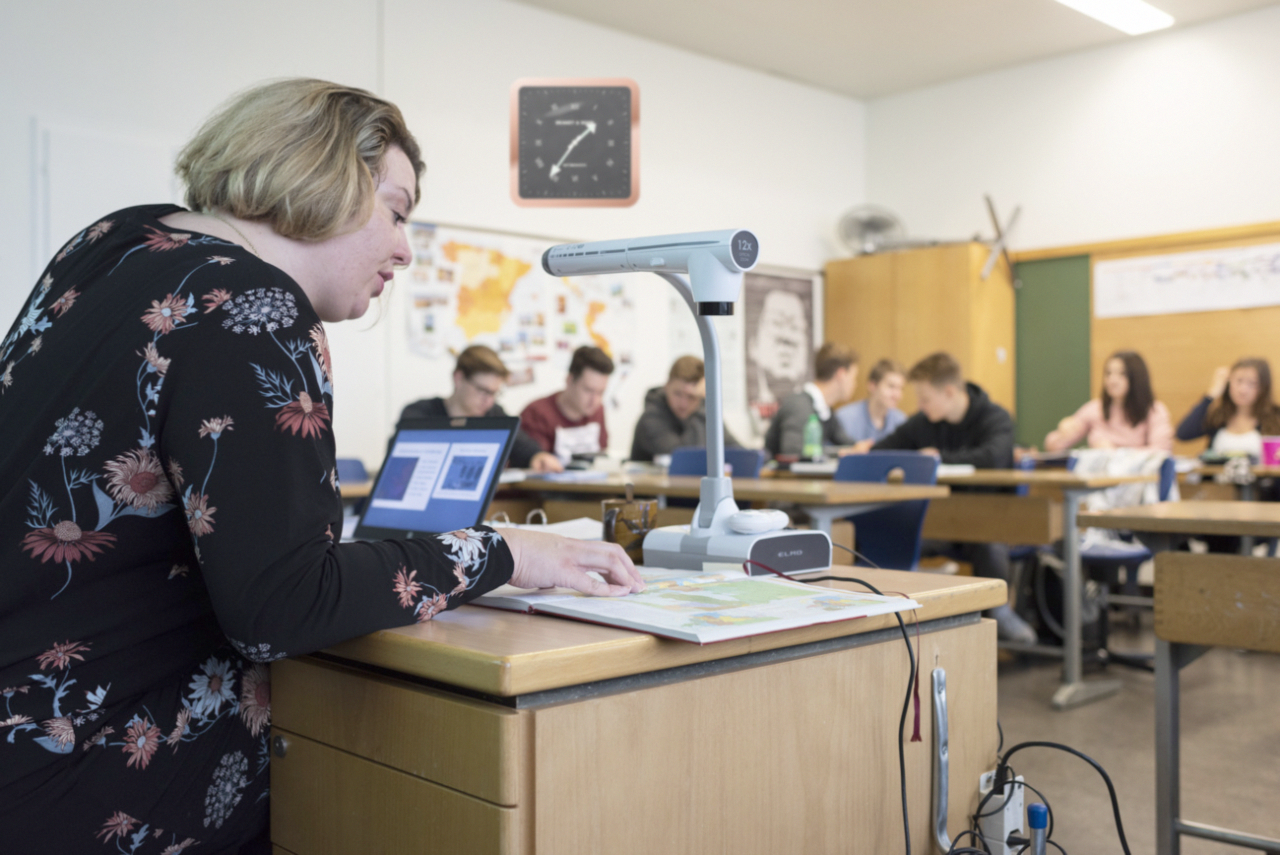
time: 1:36
